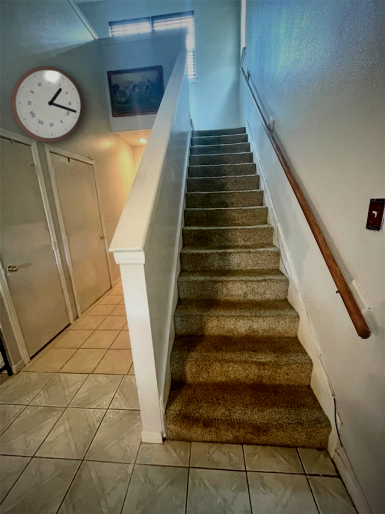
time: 1:18
